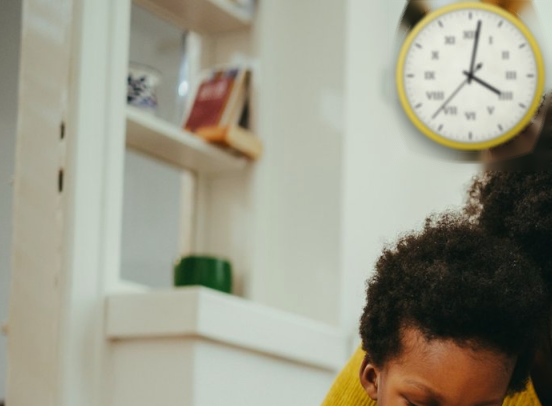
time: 4:01:37
